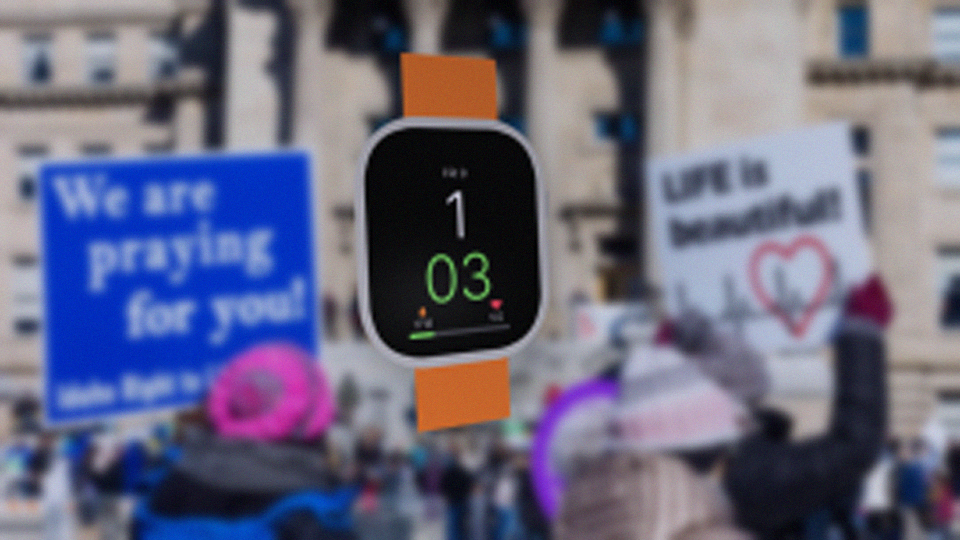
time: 1:03
